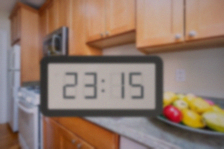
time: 23:15
